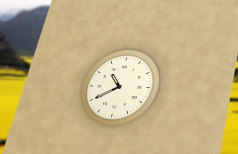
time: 10:40
